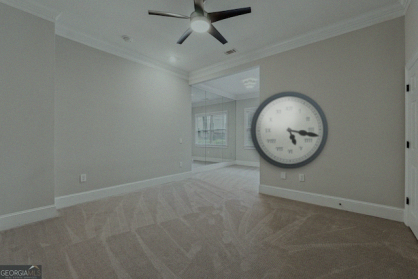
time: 5:17
